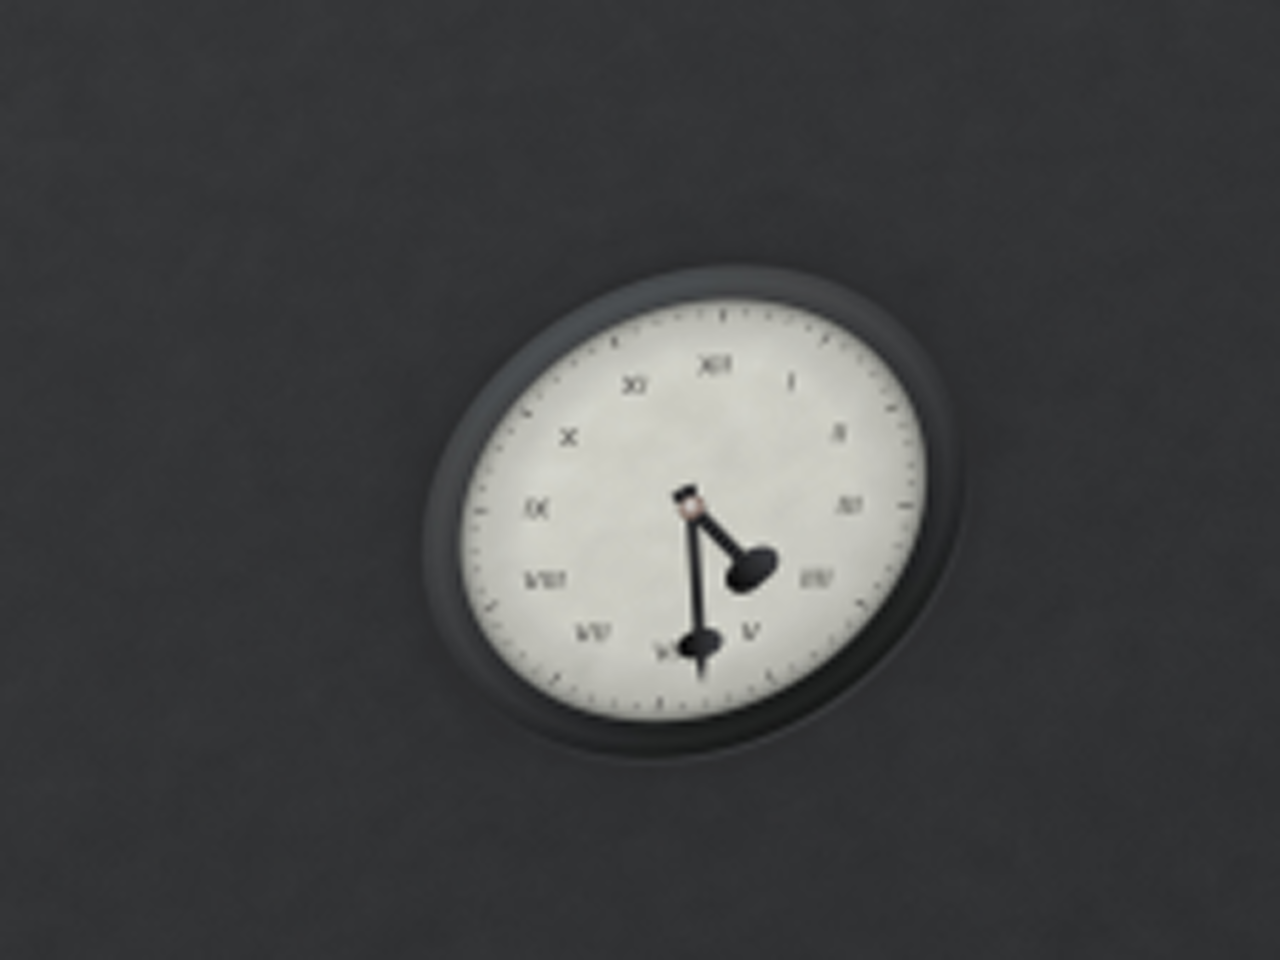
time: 4:28
